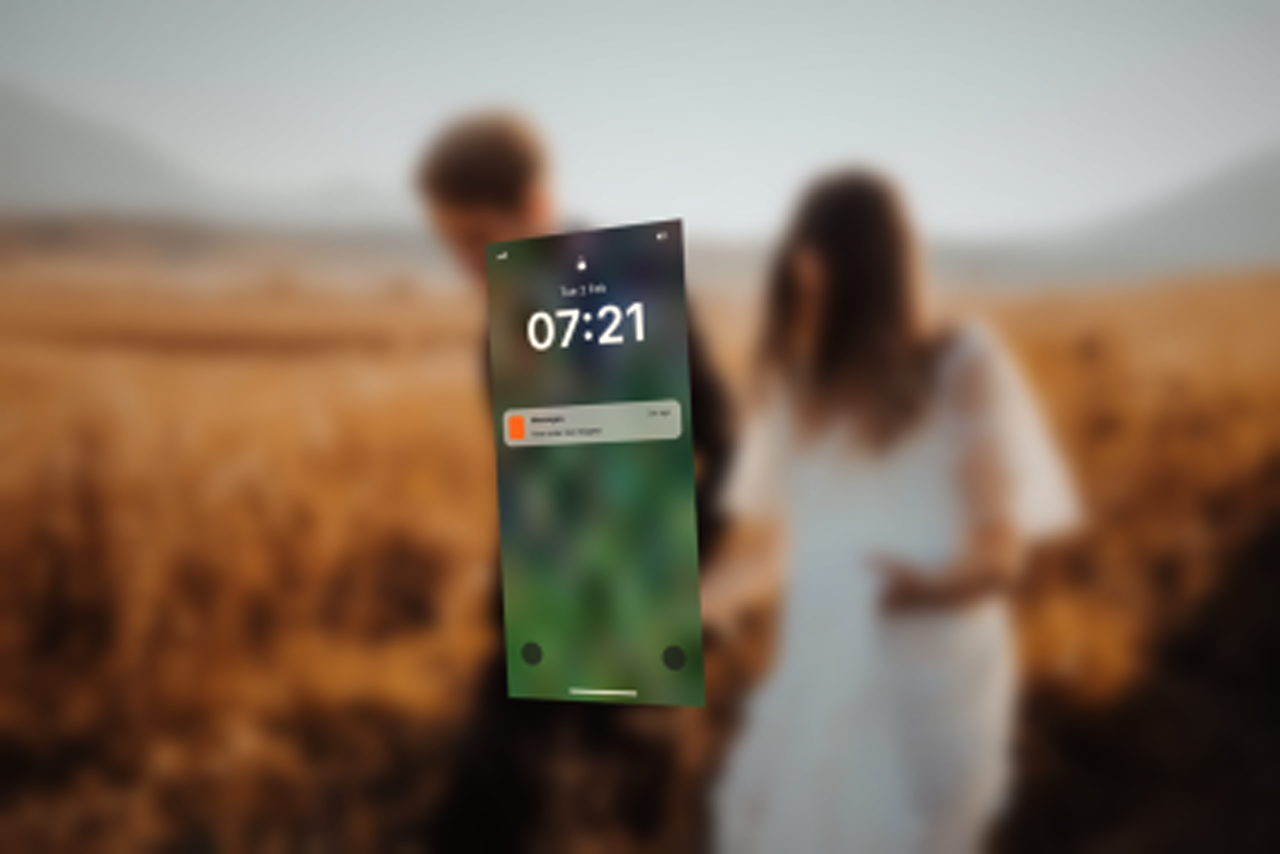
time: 7:21
